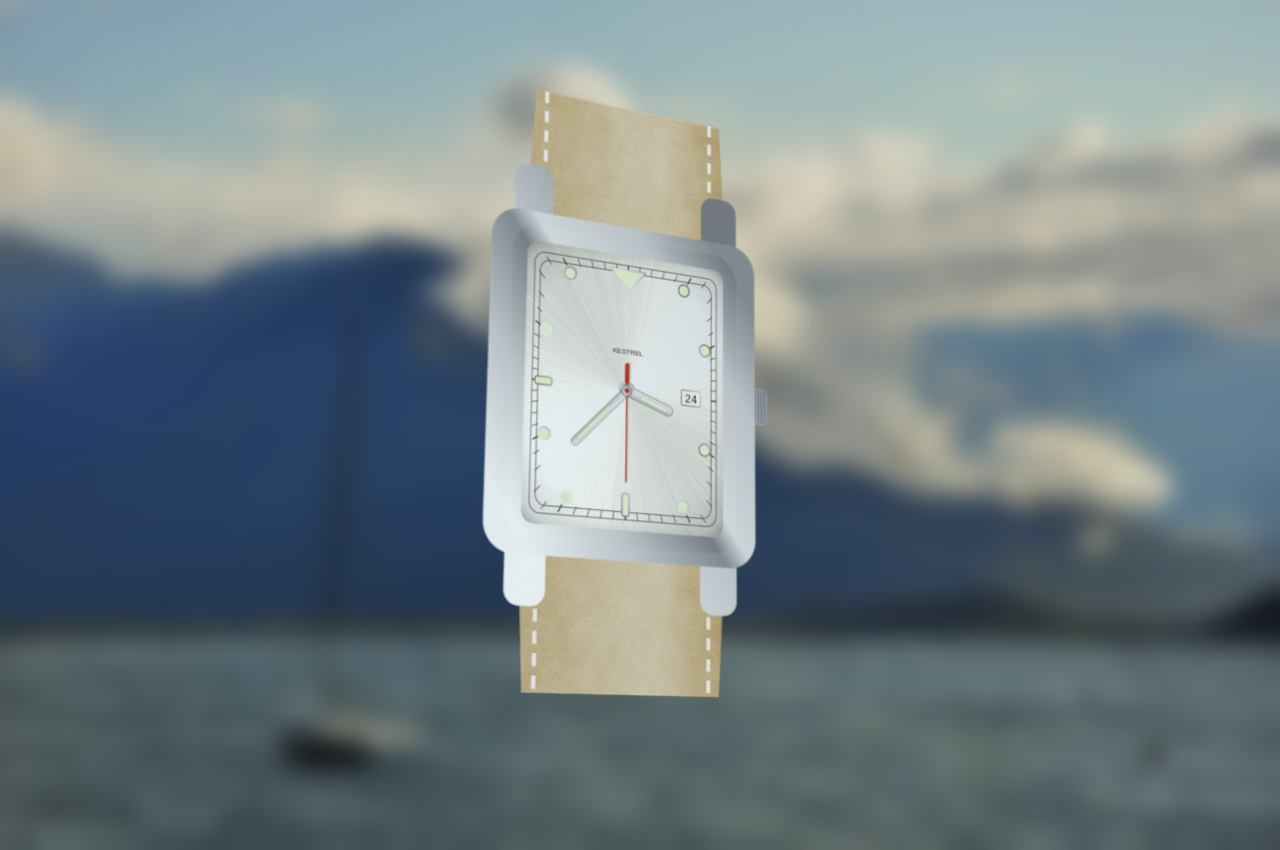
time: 3:37:30
